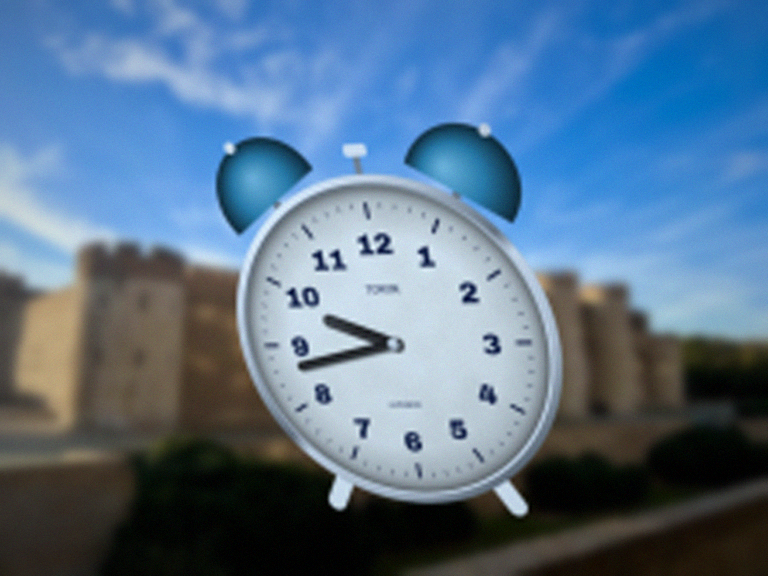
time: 9:43
